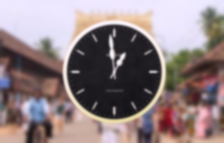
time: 12:59
